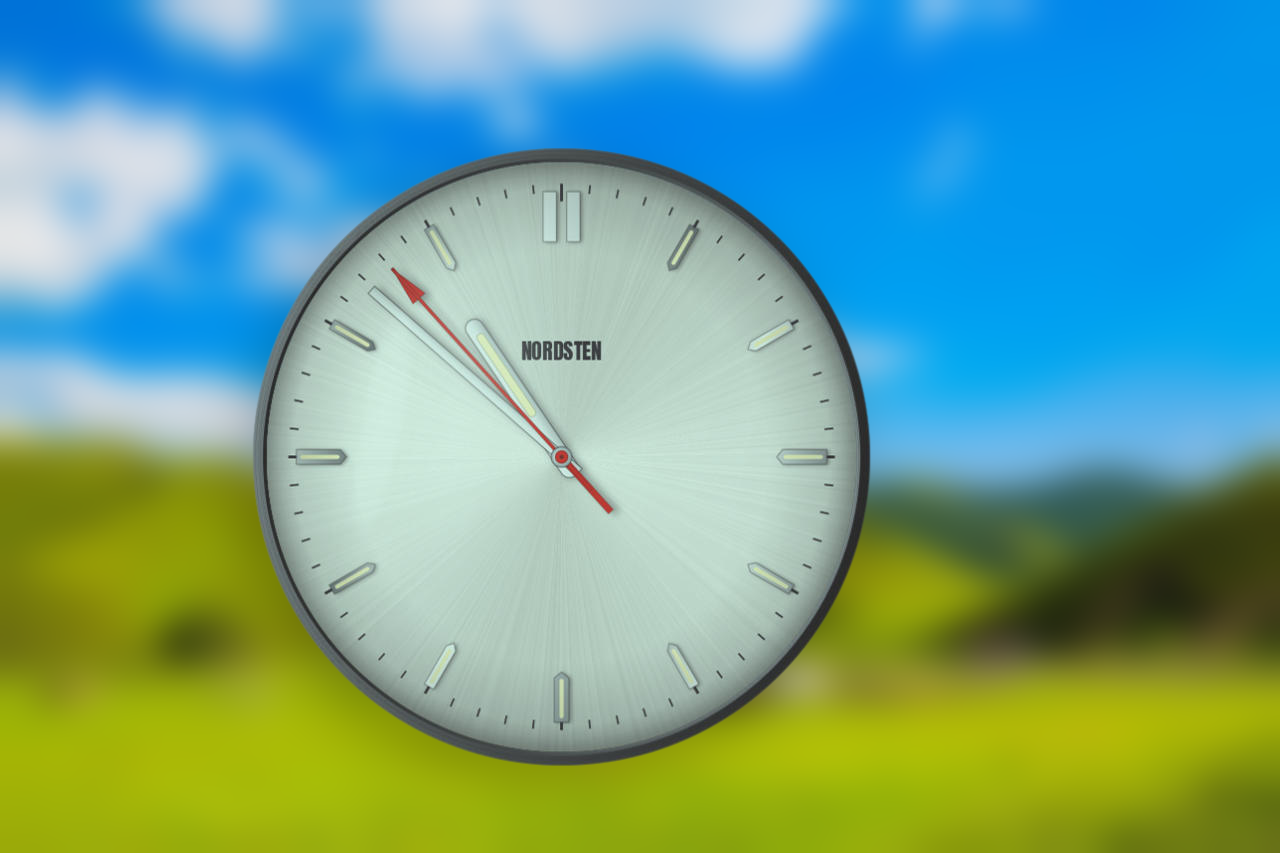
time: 10:51:53
